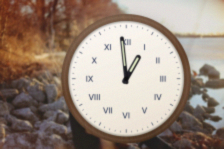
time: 12:59
